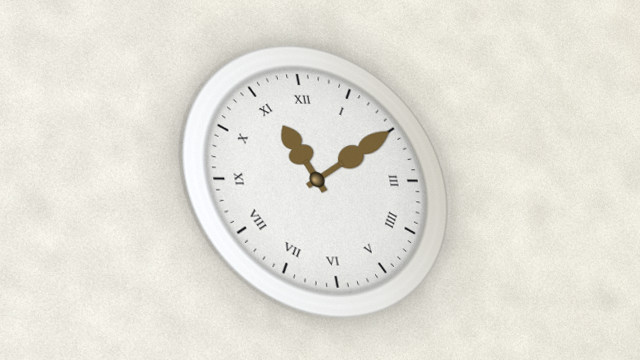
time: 11:10
